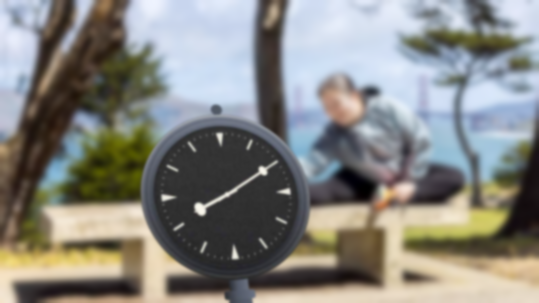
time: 8:10
